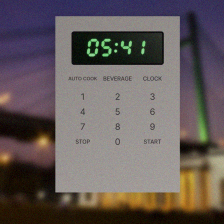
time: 5:41
